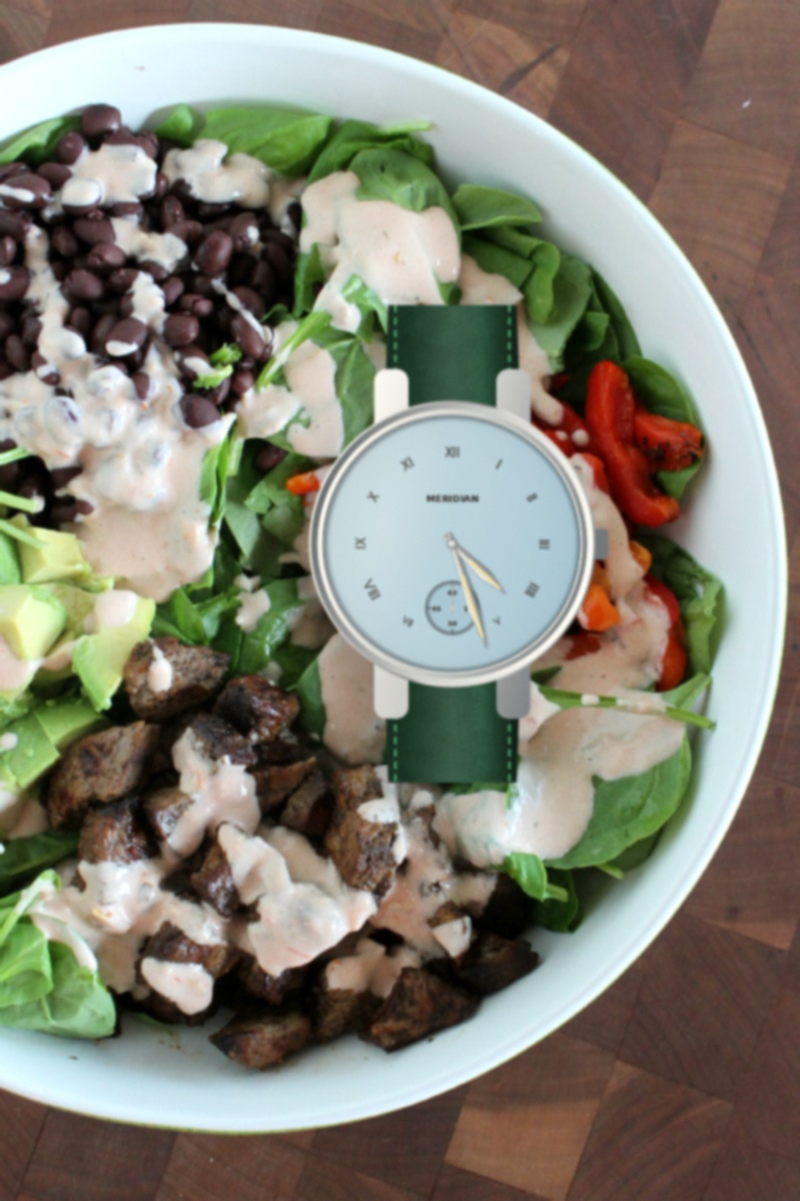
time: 4:27
